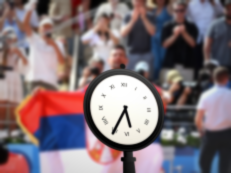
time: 5:35
